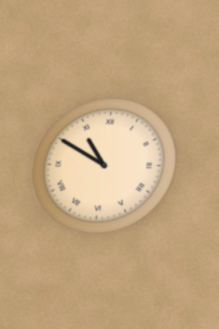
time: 10:50
